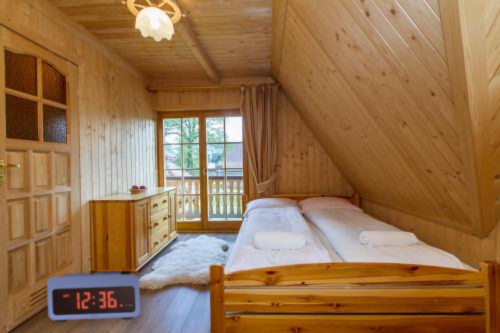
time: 12:36
